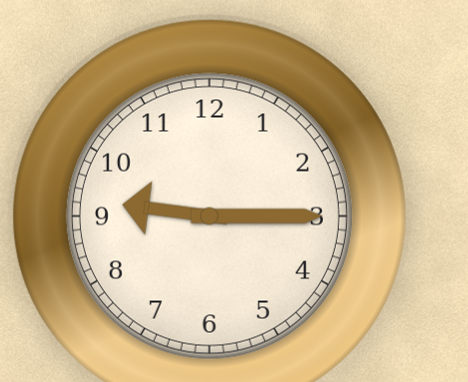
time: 9:15
